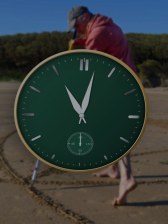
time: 11:02
